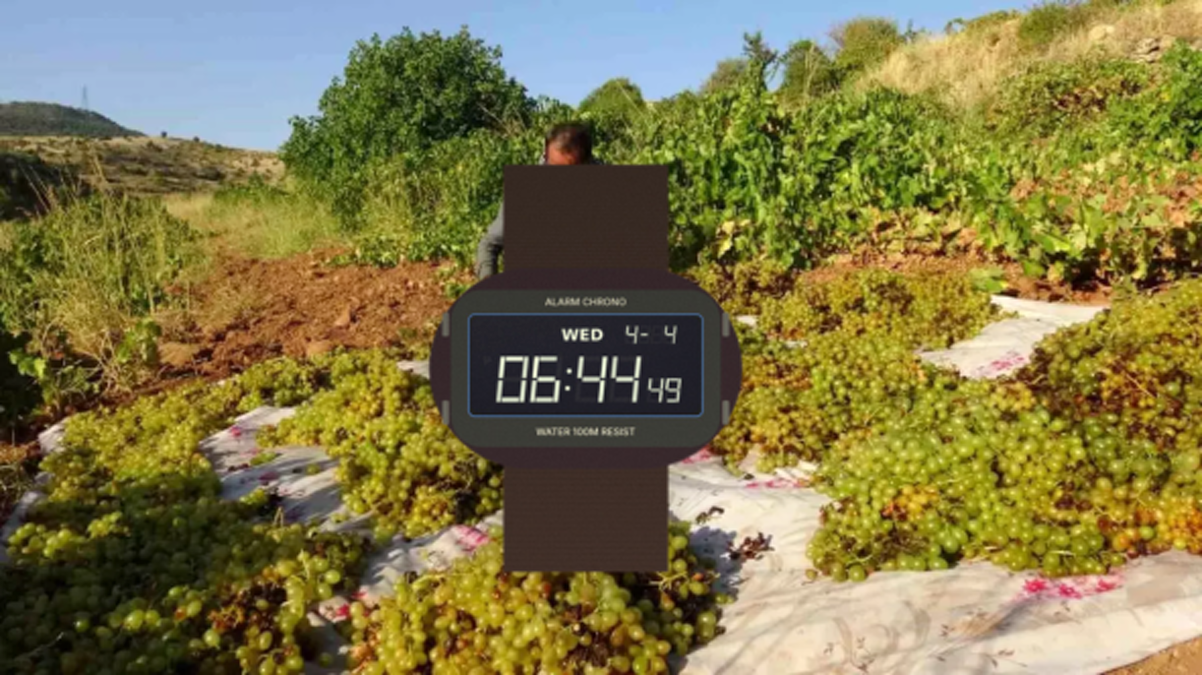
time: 6:44:49
